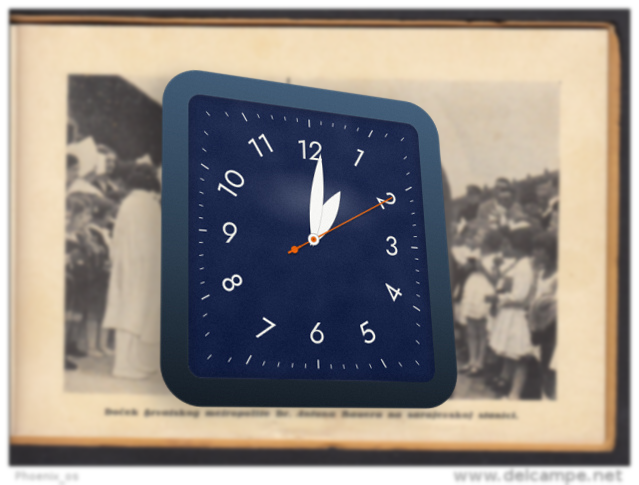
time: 1:01:10
